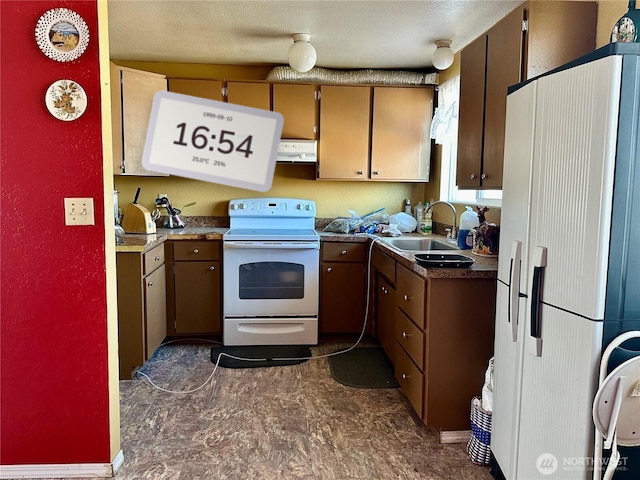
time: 16:54
